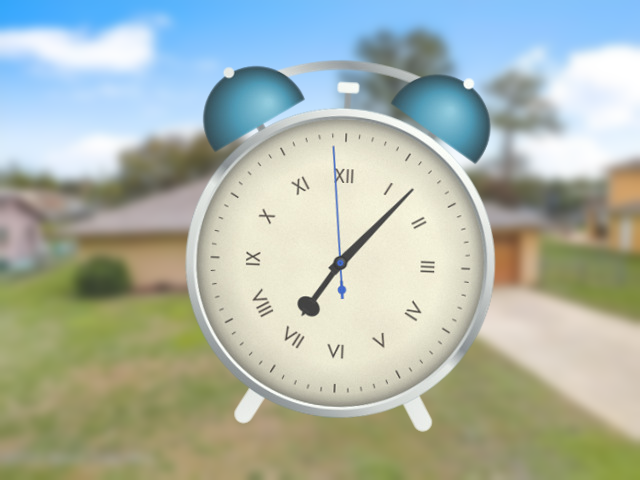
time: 7:06:59
